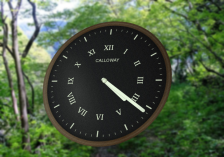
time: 4:21
